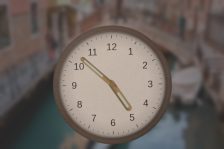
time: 4:52
